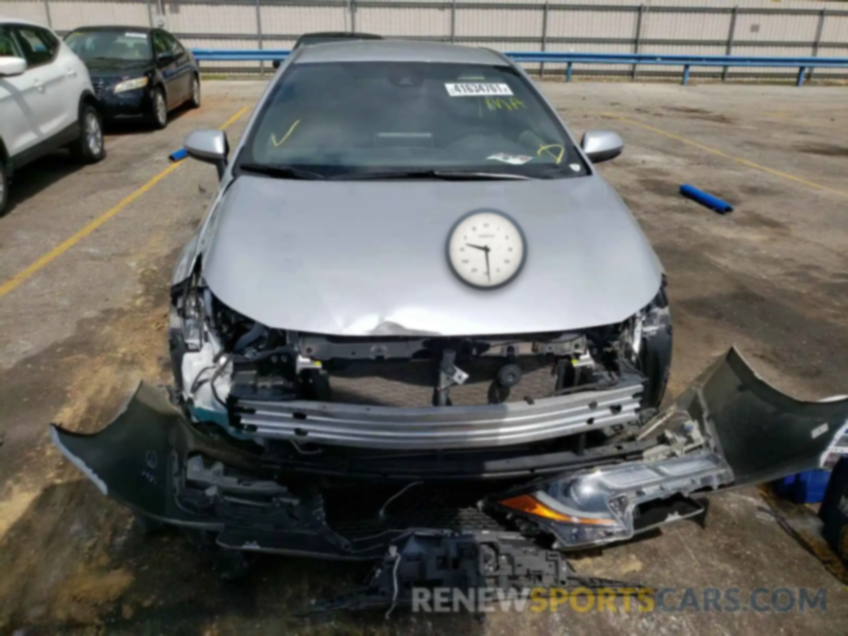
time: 9:29
